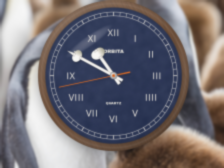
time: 10:49:43
